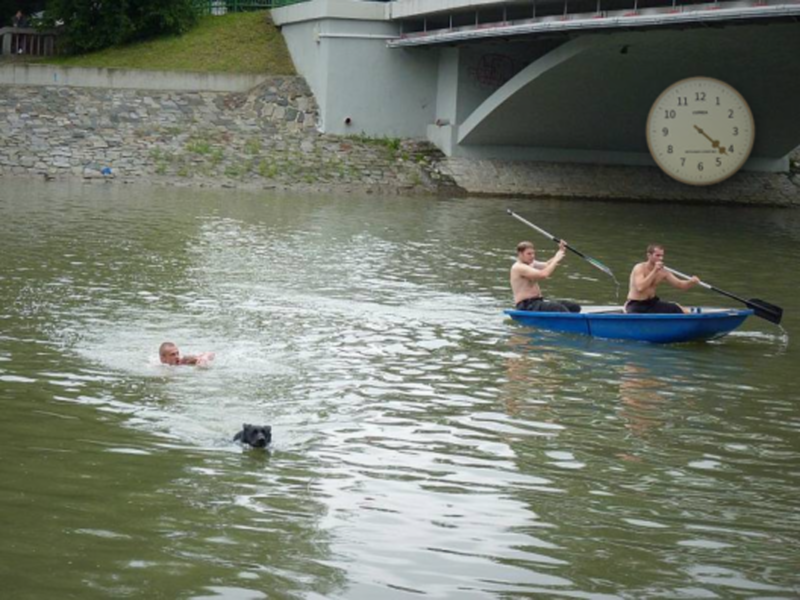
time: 4:22
